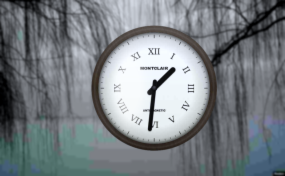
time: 1:31
